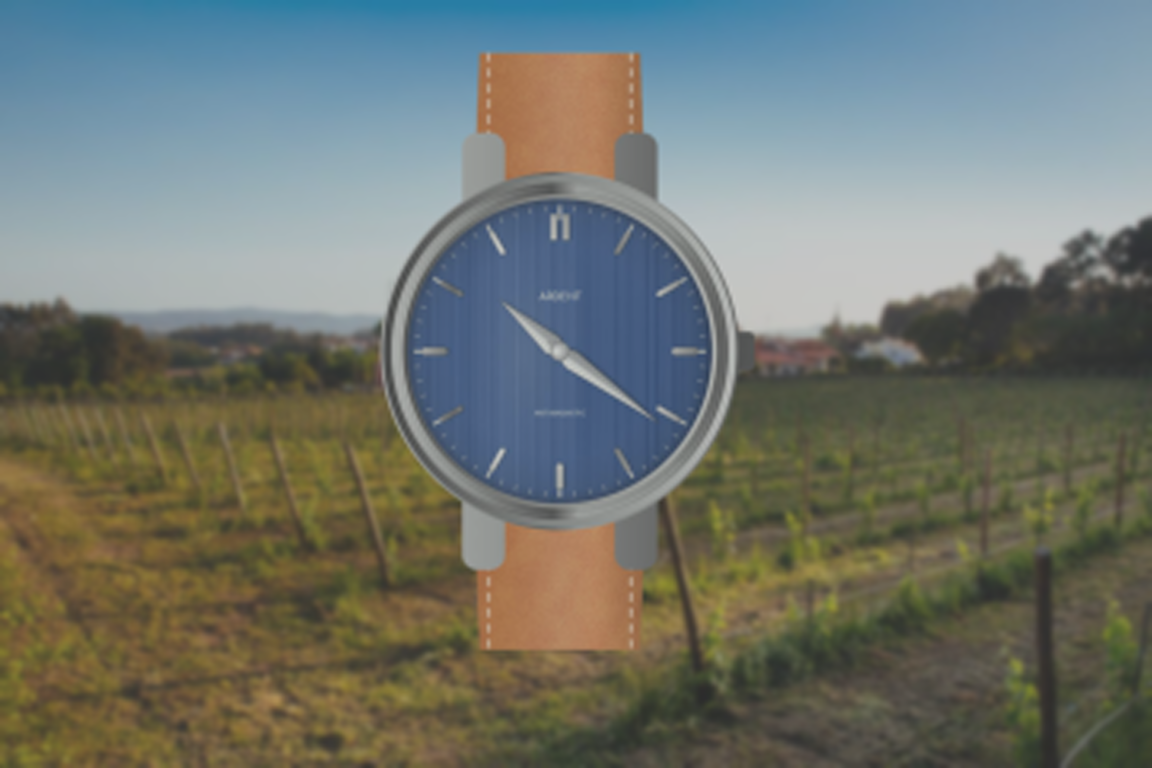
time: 10:21
